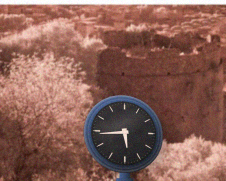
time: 5:44
